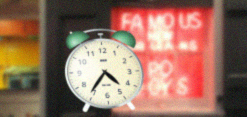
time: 4:36
